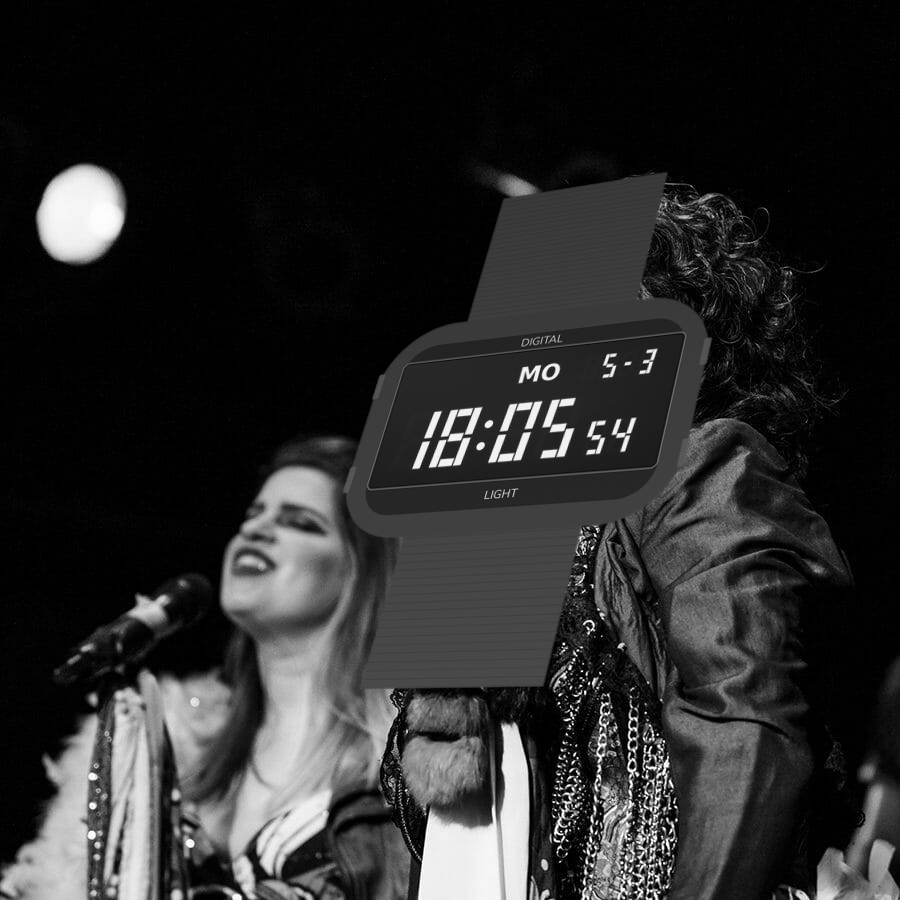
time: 18:05:54
